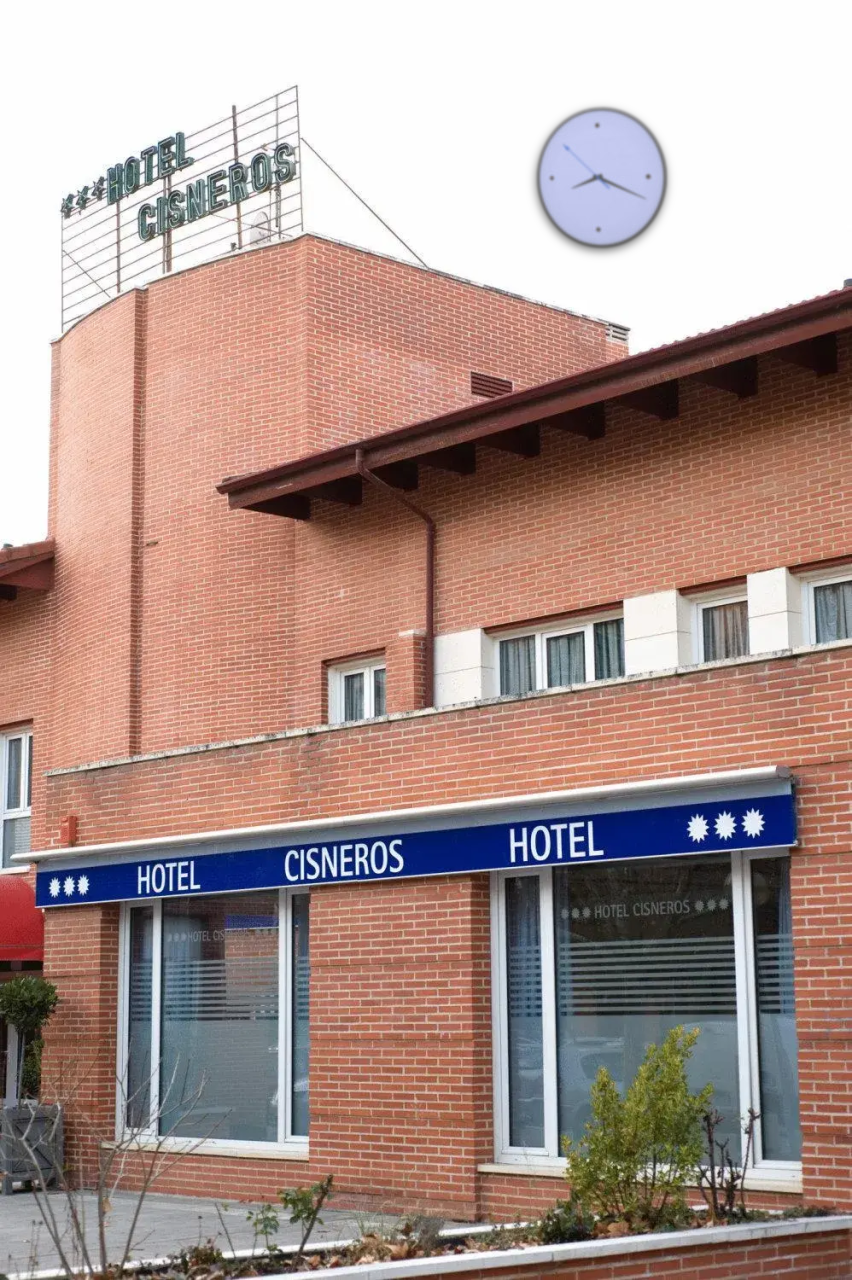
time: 8:18:52
